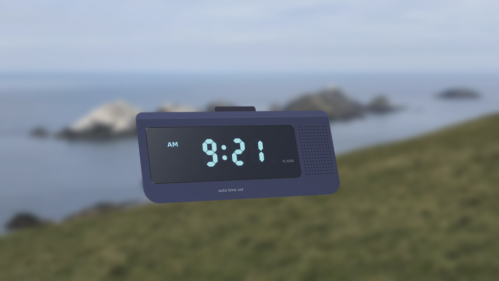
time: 9:21
